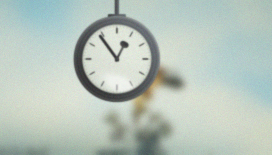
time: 12:54
